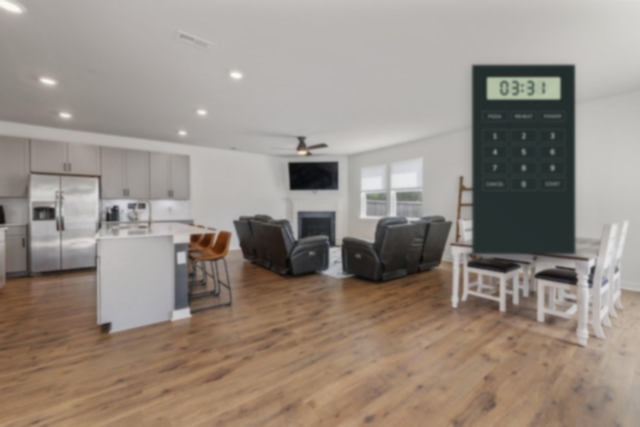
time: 3:31
